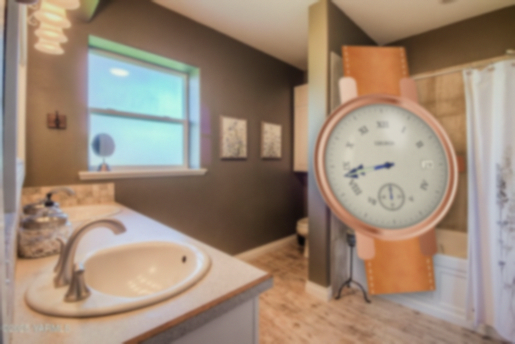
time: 8:43
